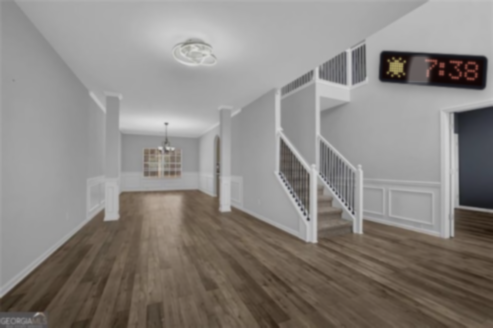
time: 7:38
